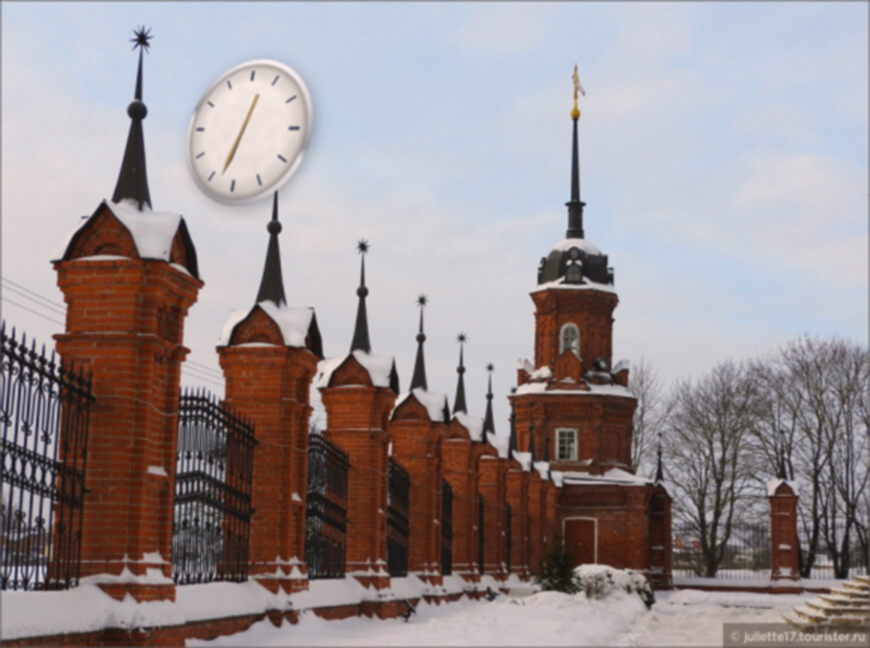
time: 12:33
